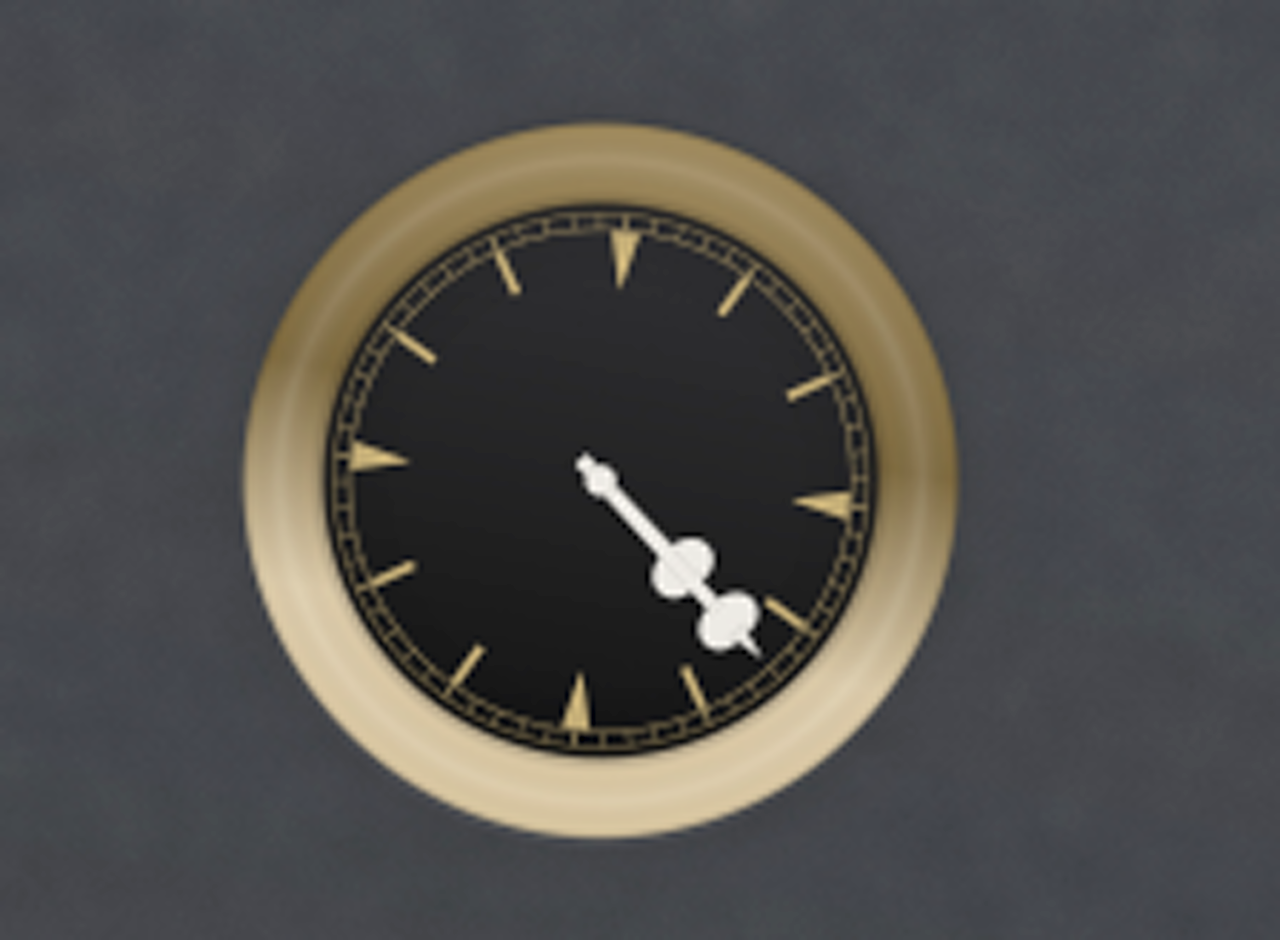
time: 4:22
